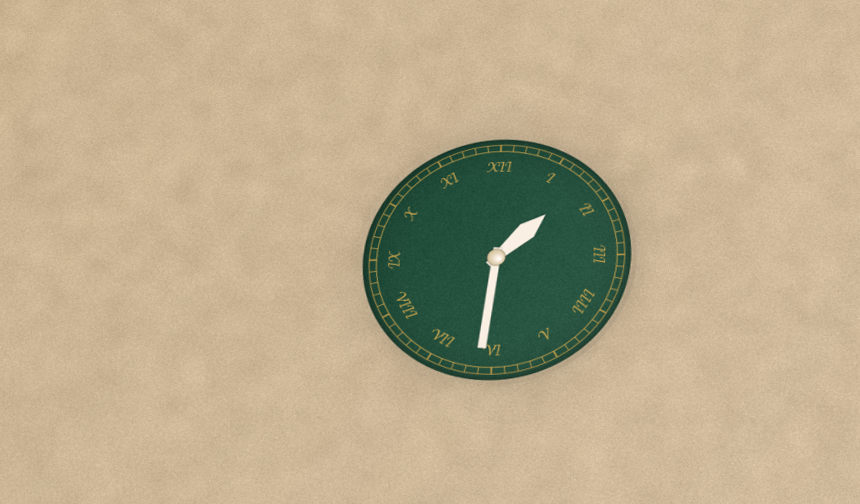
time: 1:31
